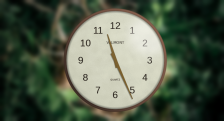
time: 11:26
